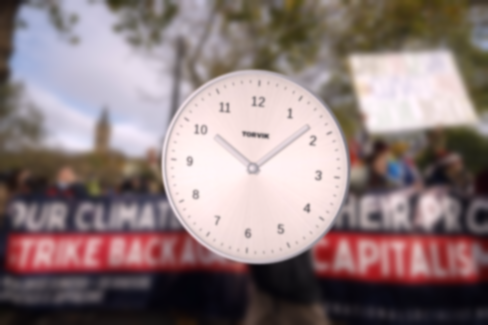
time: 10:08
